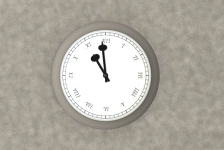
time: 10:59
